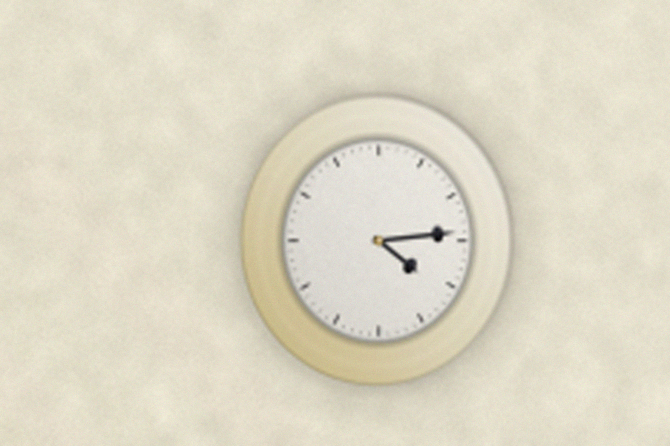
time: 4:14
